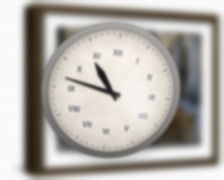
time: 10:47
